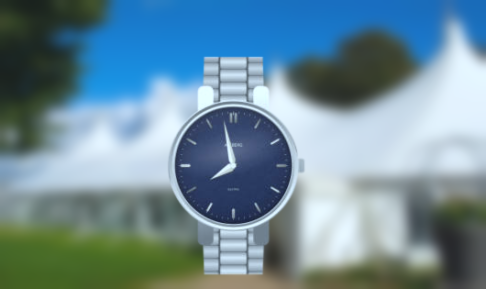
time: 7:58
